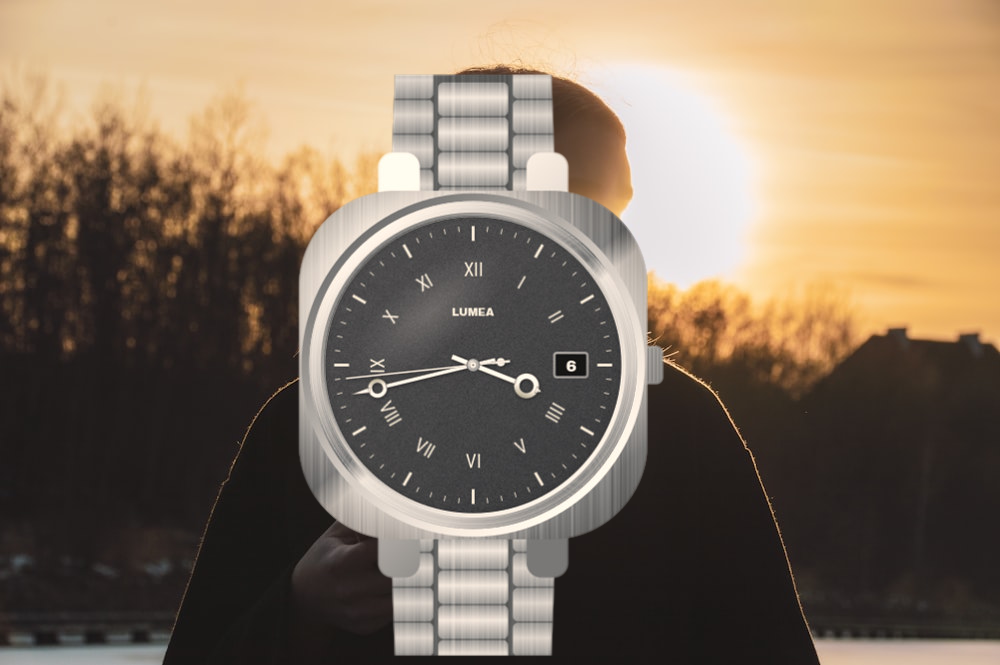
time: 3:42:44
